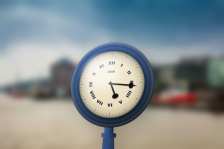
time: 5:16
